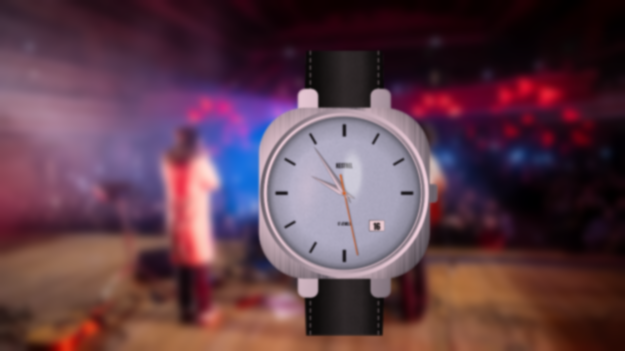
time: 9:54:28
